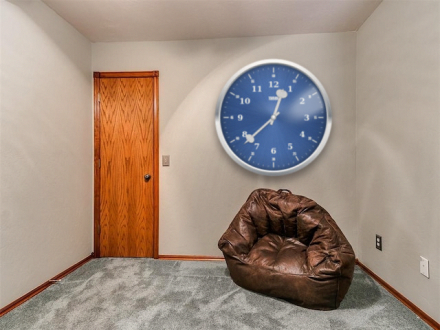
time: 12:38
